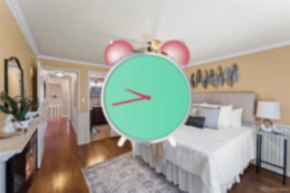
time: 9:43
